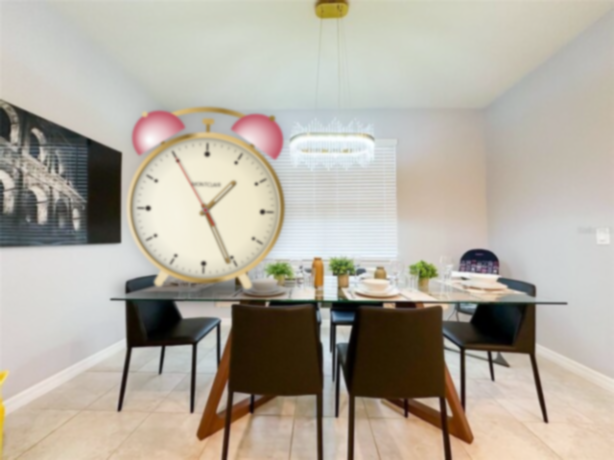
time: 1:25:55
